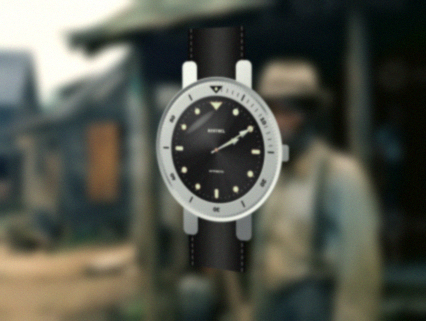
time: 2:10
